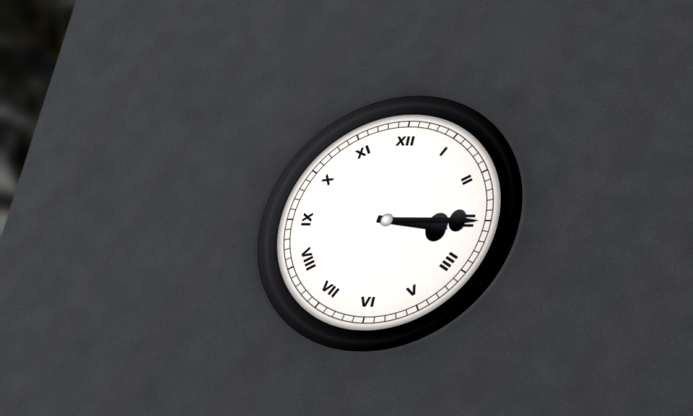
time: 3:15
